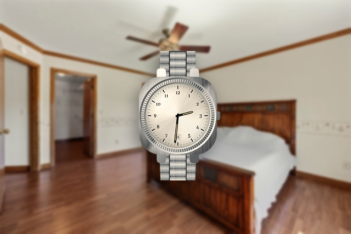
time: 2:31
